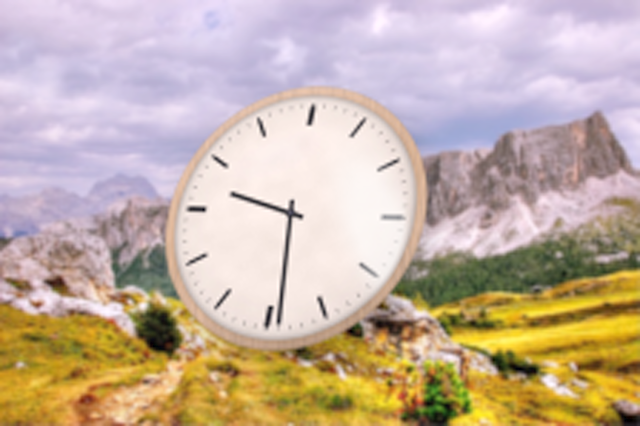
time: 9:29
